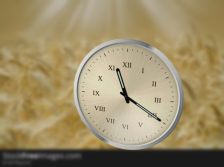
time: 11:20
